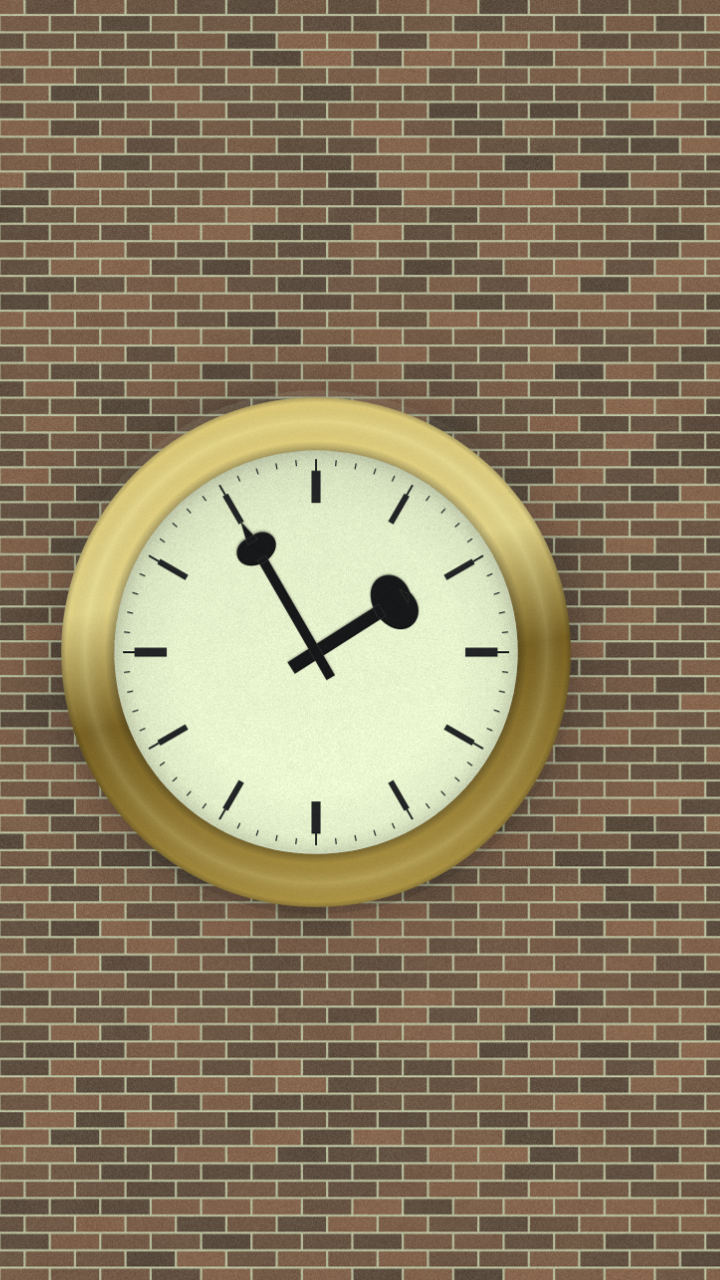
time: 1:55
